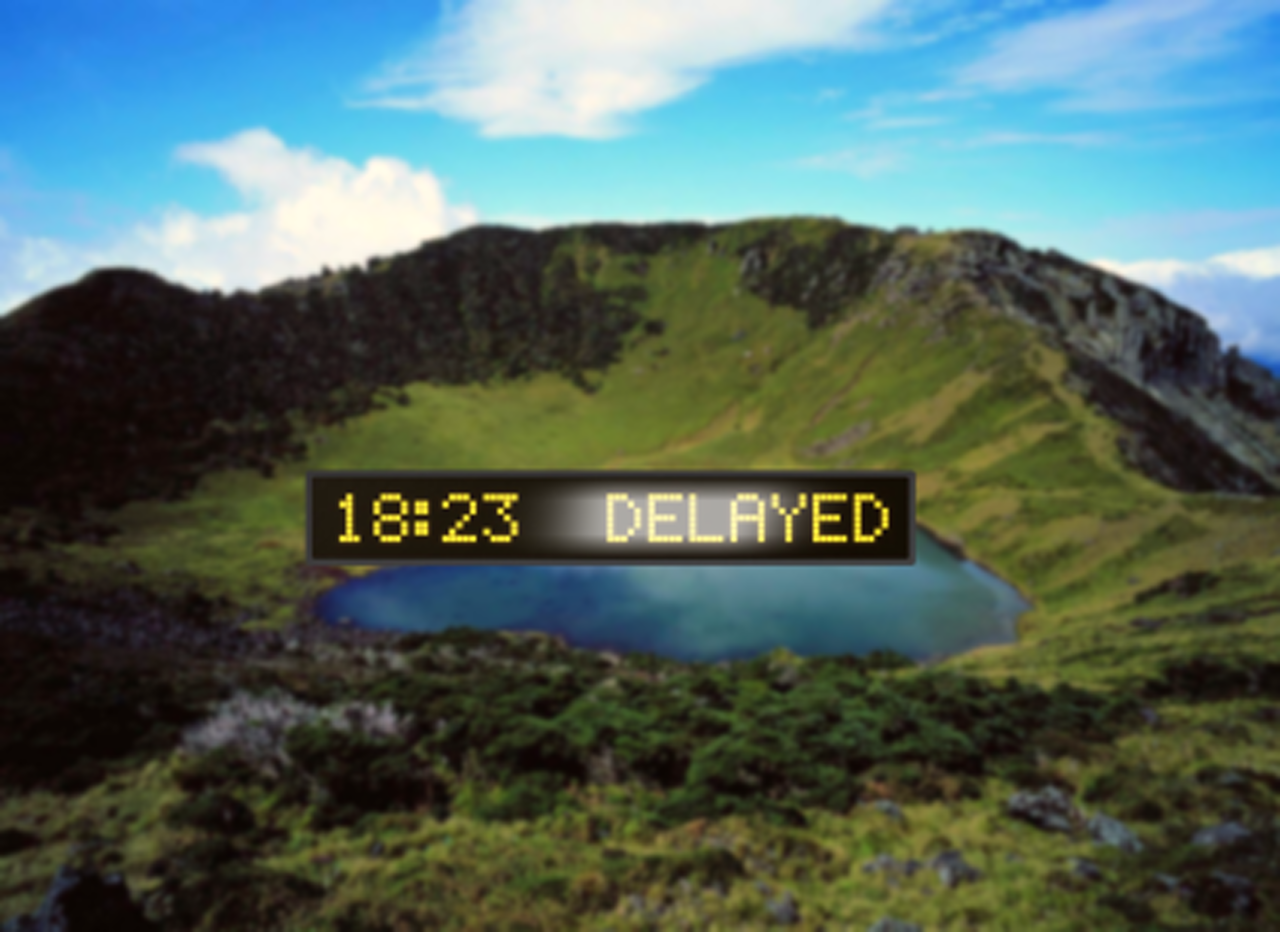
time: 18:23
